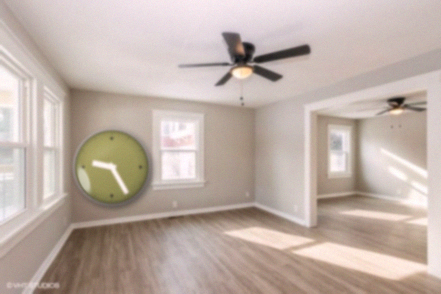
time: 9:25
